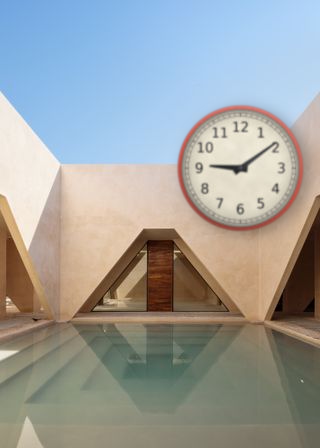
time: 9:09
